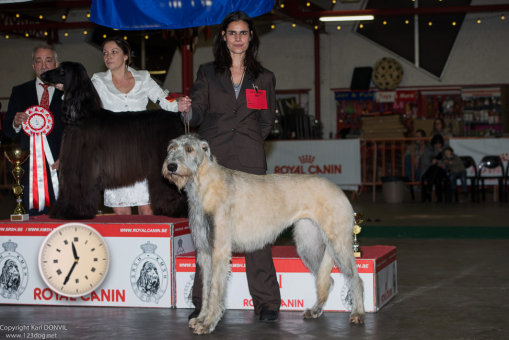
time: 11:35
